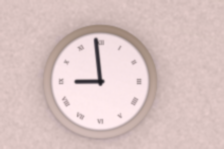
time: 8:59
